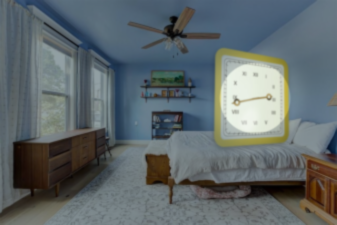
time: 2:43
